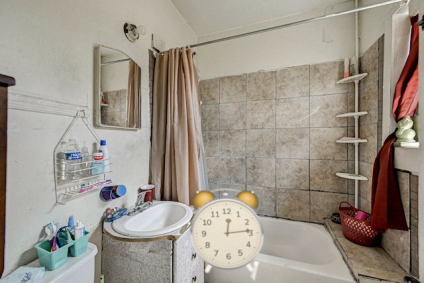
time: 12:14
